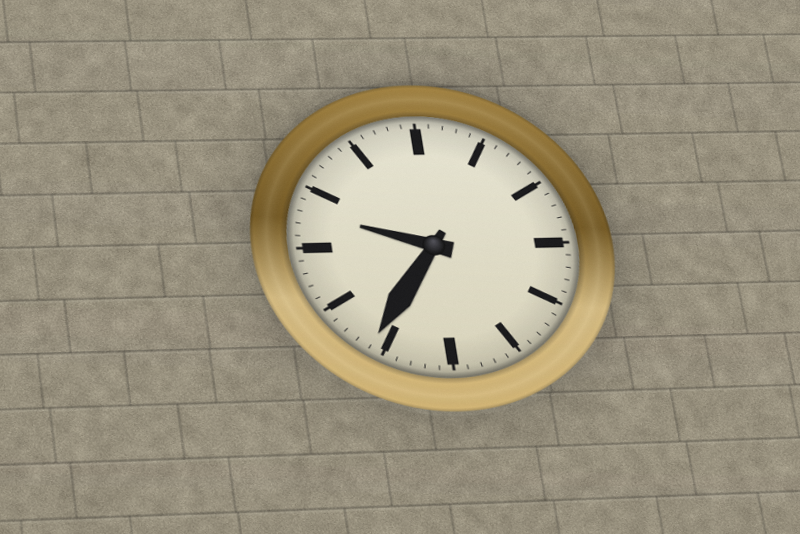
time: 9:36
